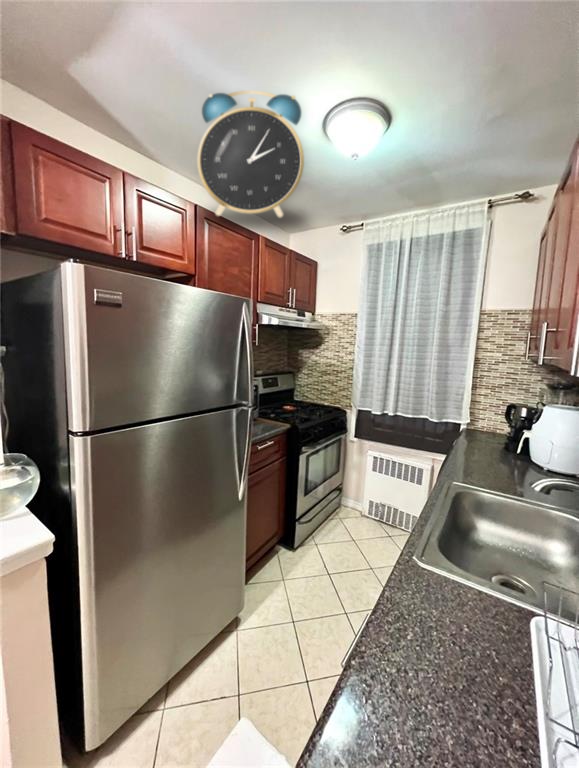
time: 2:05
